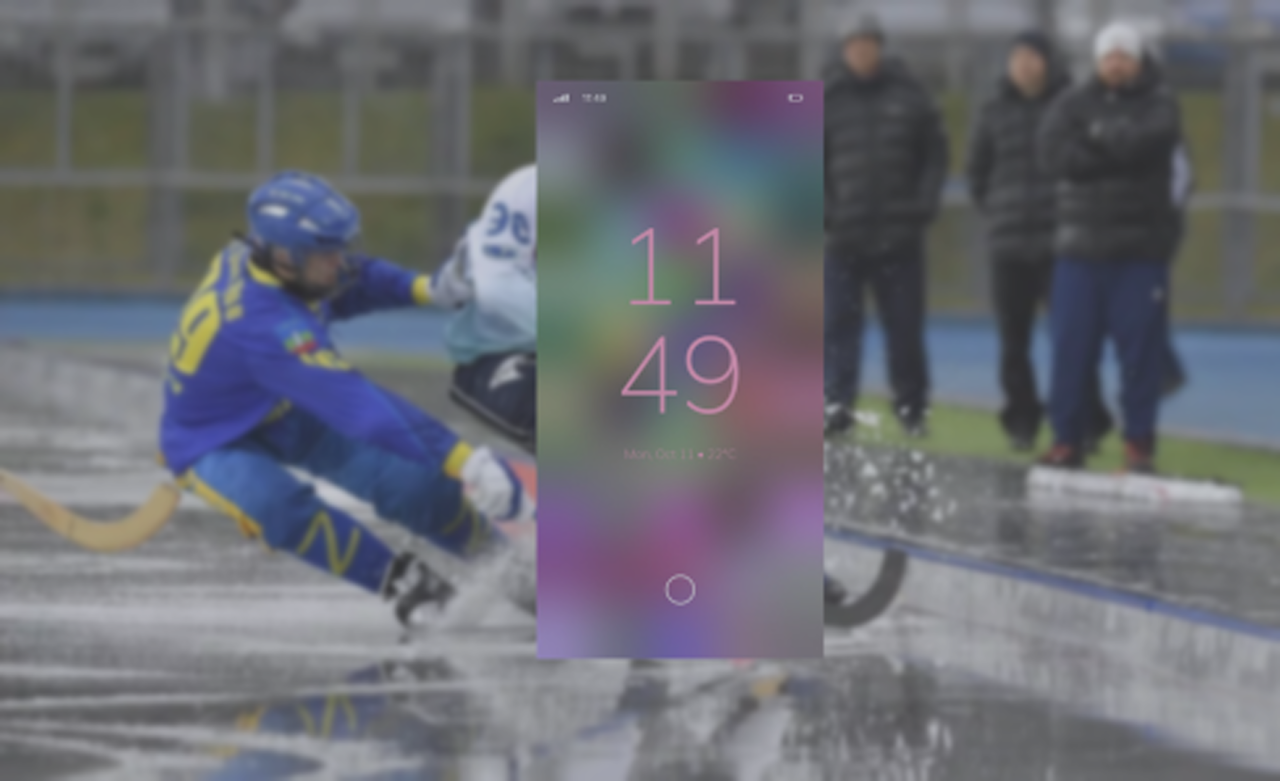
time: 11:49
